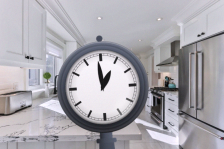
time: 12:59
